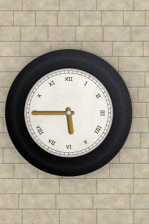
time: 5:45
